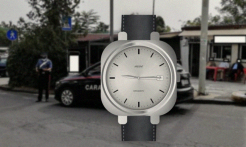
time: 9:15
